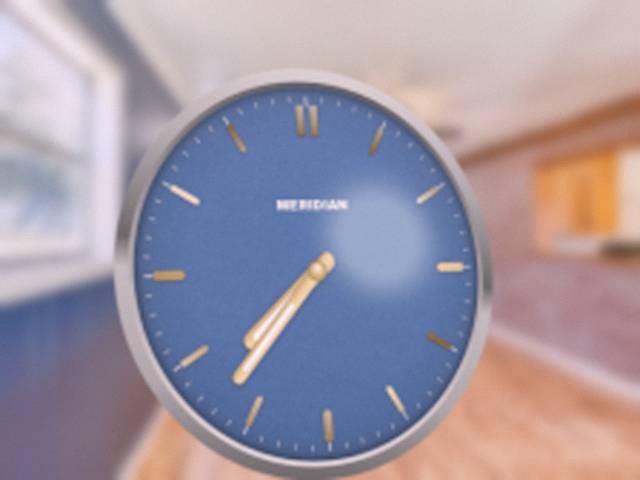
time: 7:37
